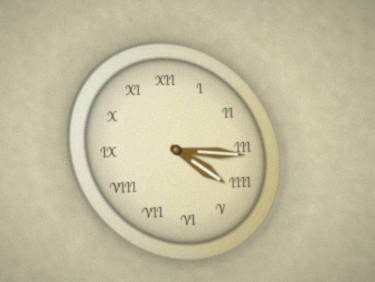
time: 4:16
